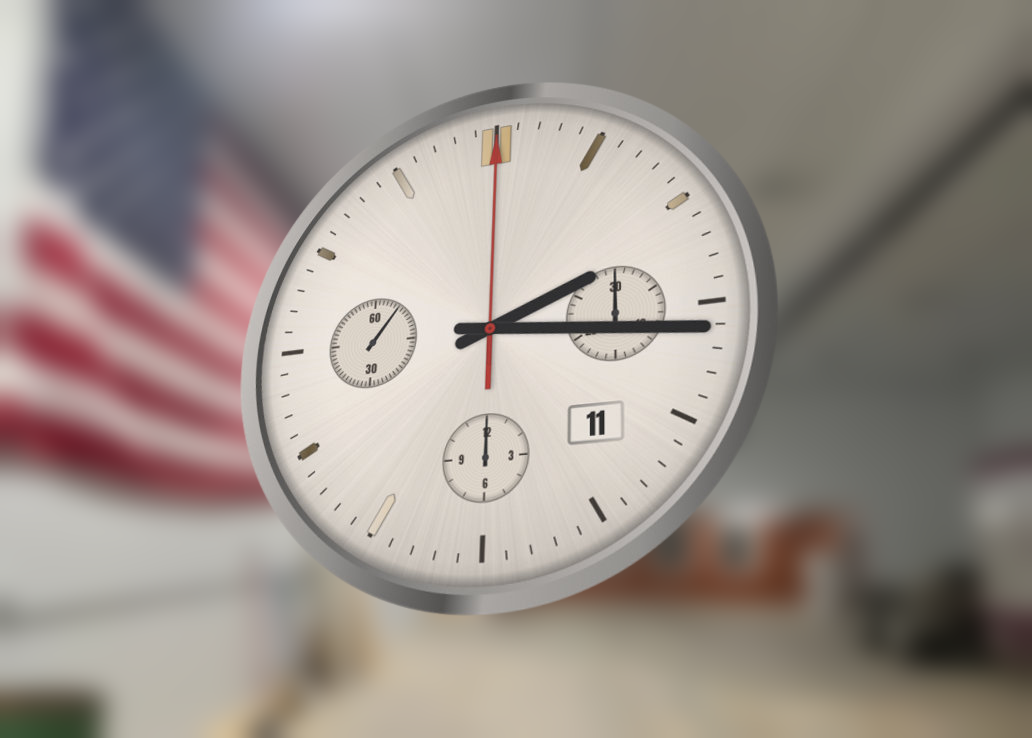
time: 2:16:06
